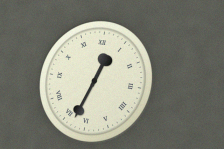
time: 12:33
